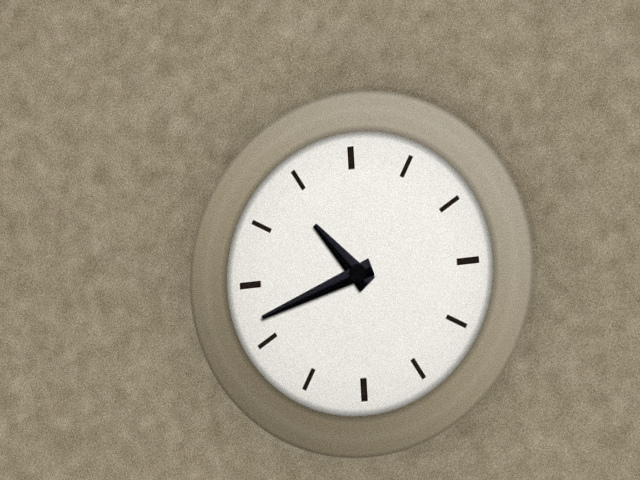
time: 10:42
